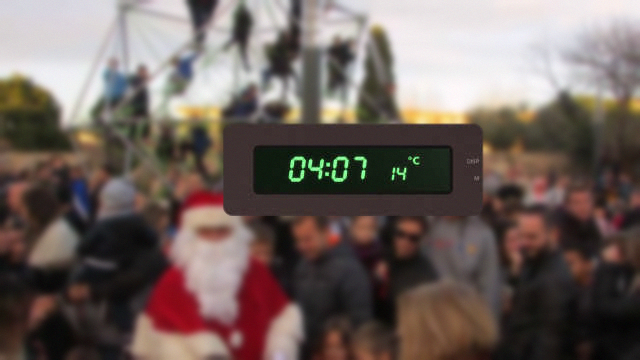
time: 4:07
